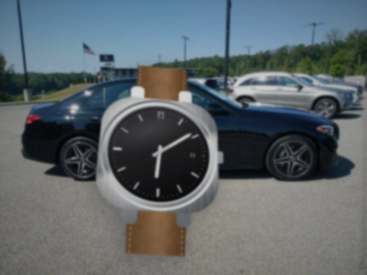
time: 6:09
